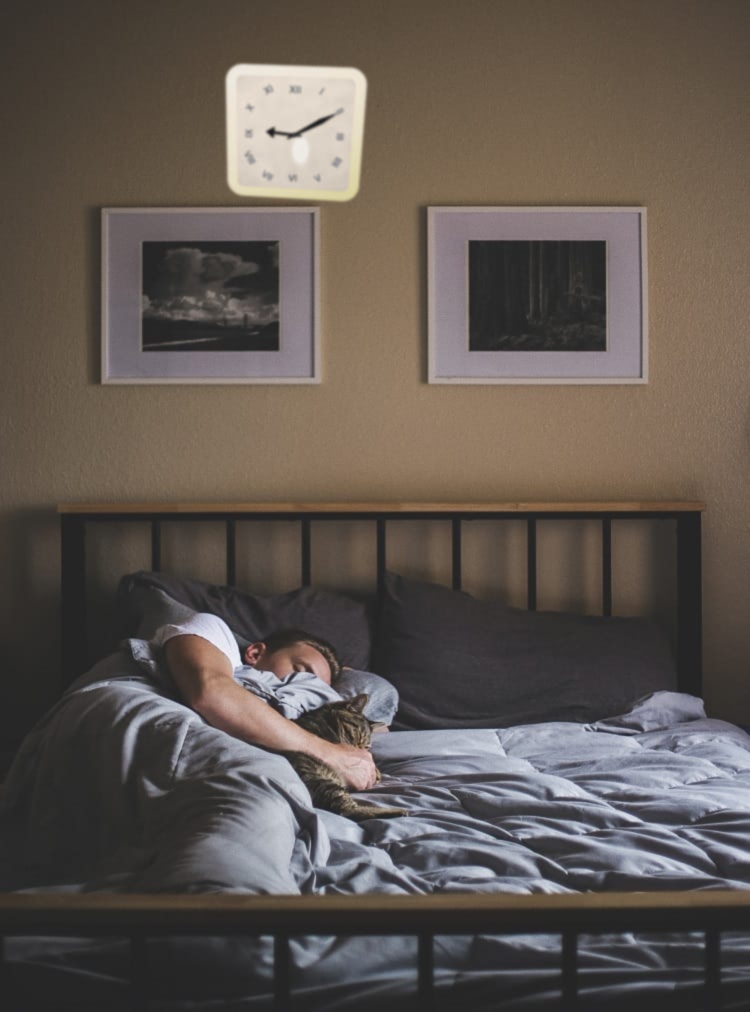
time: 9:10
